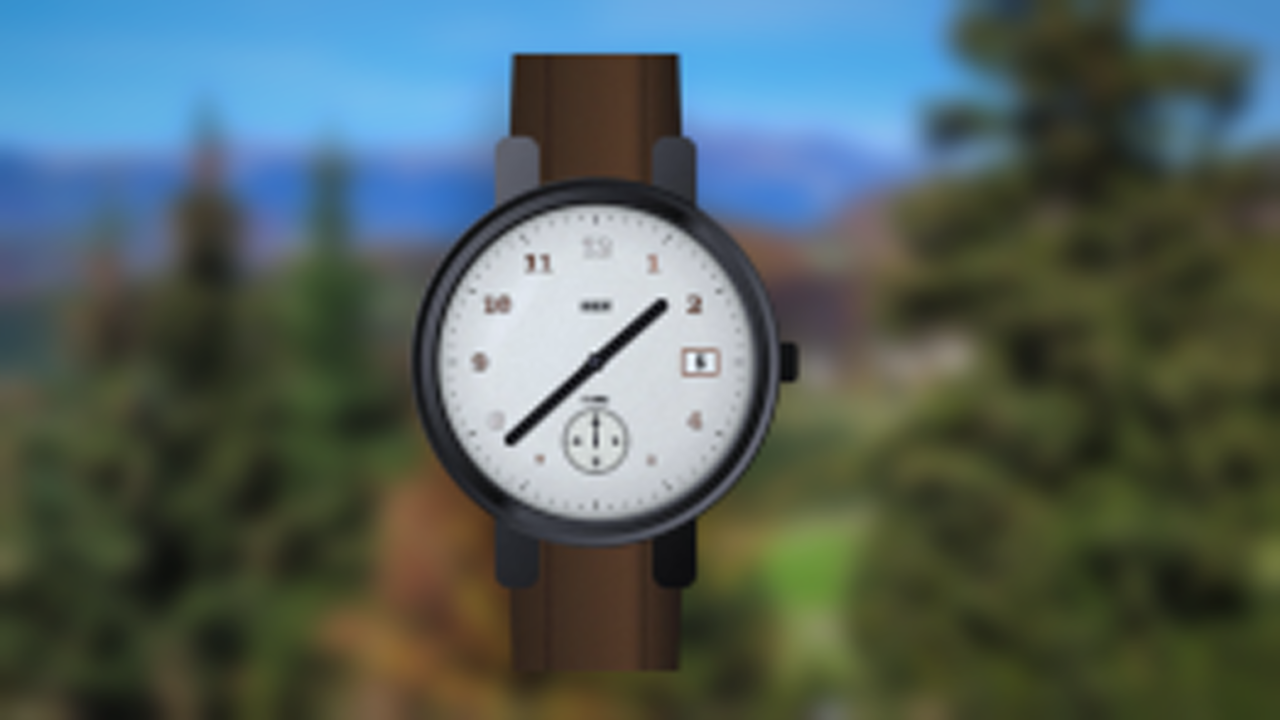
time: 1:38
